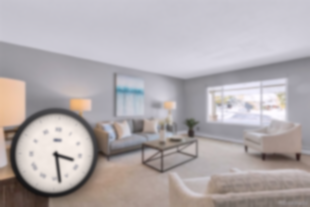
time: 3:28
